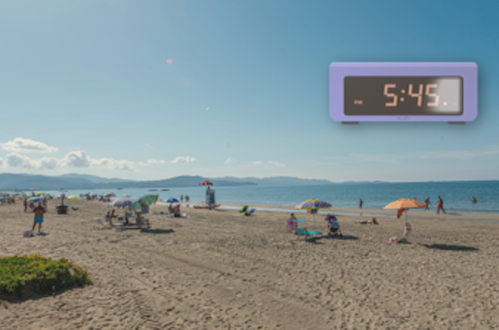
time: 5:45
